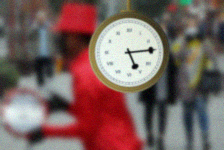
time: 5:14
